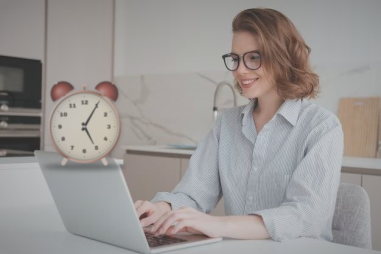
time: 5:05
